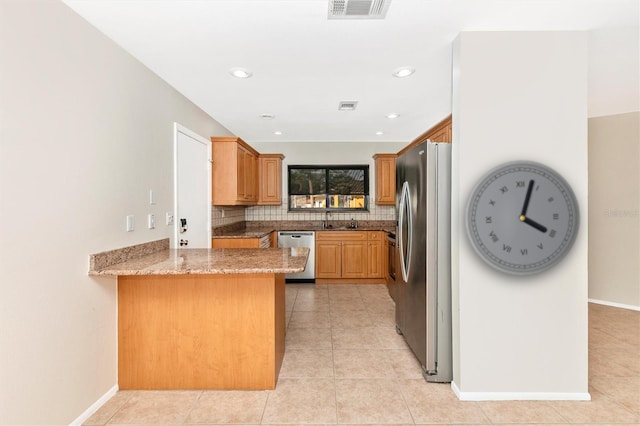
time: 4:03
